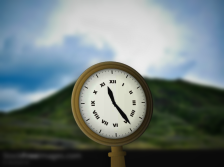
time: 11:24
